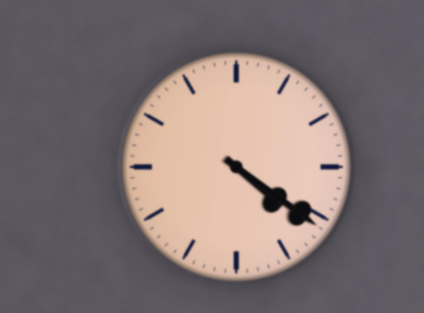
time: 4:21
